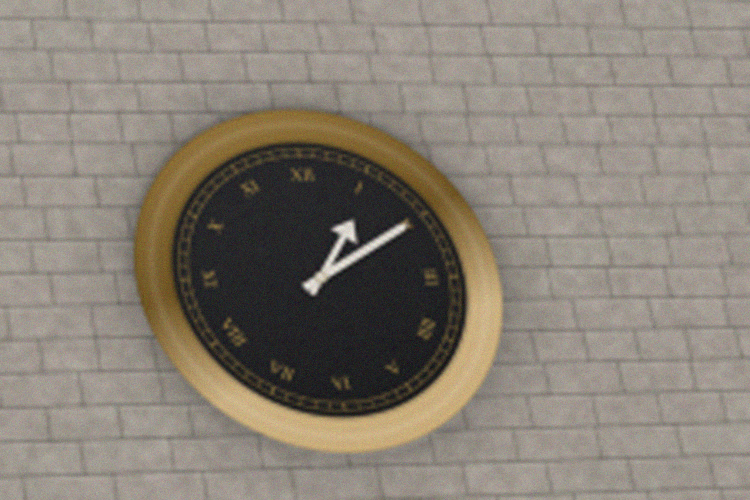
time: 1:10
